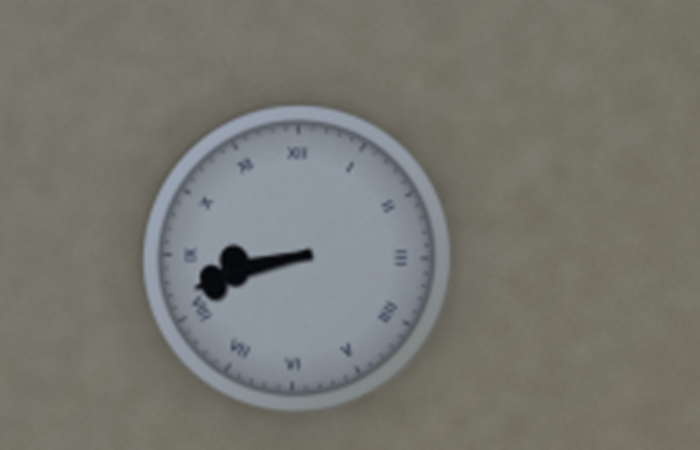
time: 8:42
